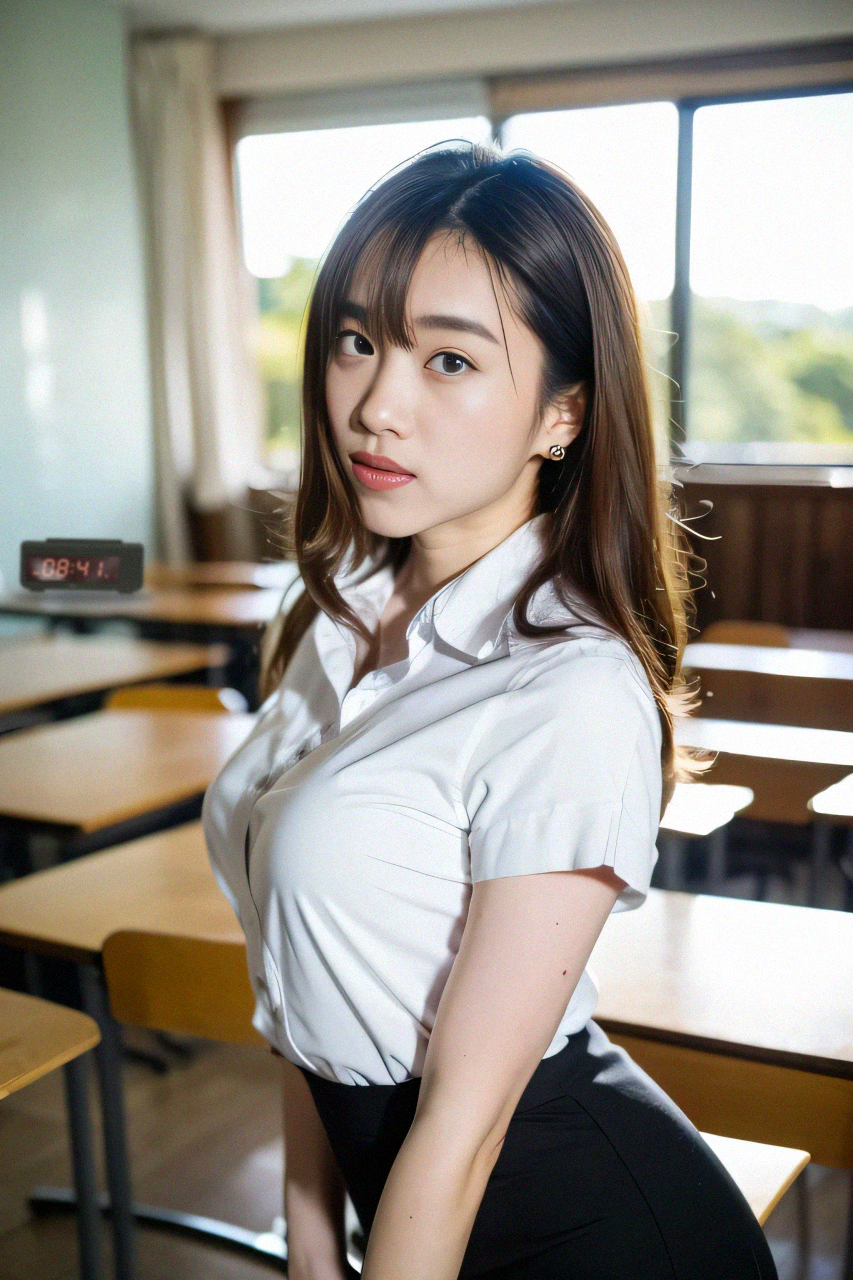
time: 8:41
